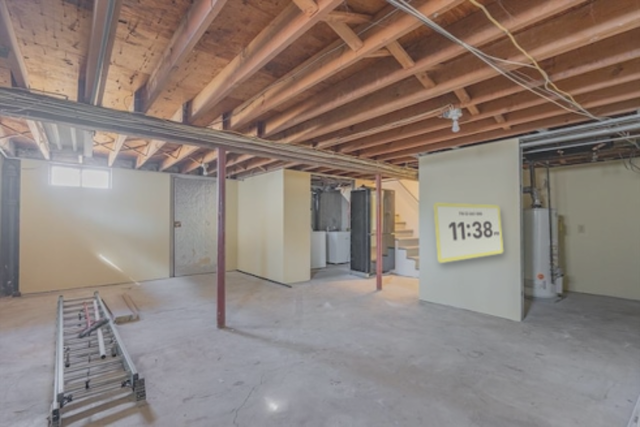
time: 11:38
